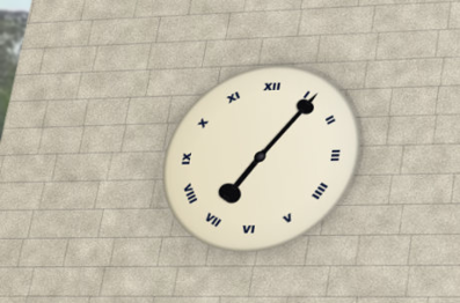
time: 7:06
